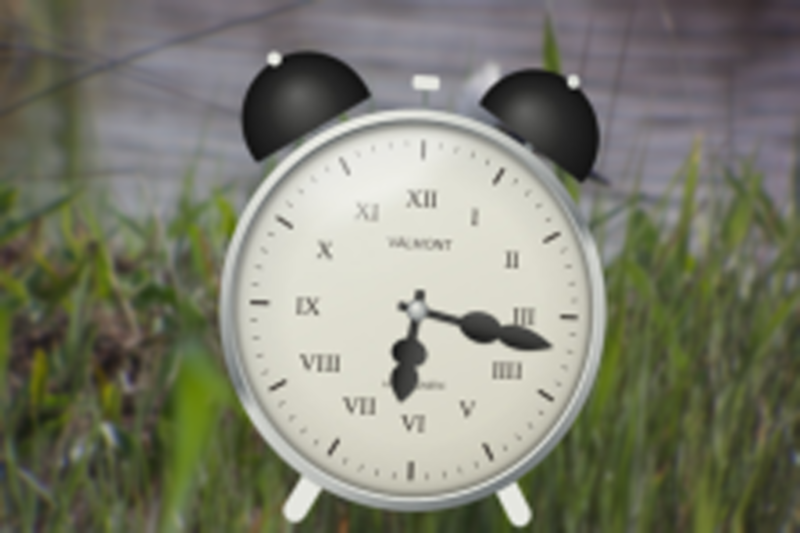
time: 6:17
